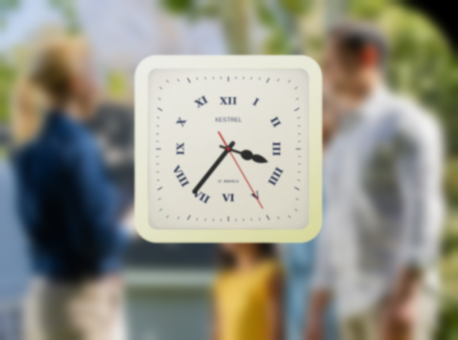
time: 3:36:25
